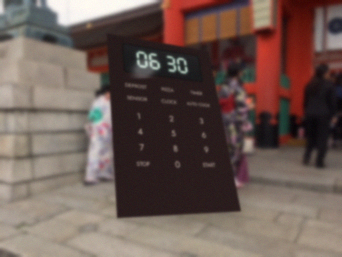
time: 6:30
